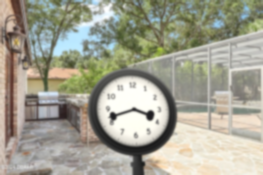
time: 3:42
